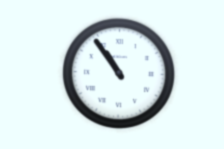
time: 10:54
